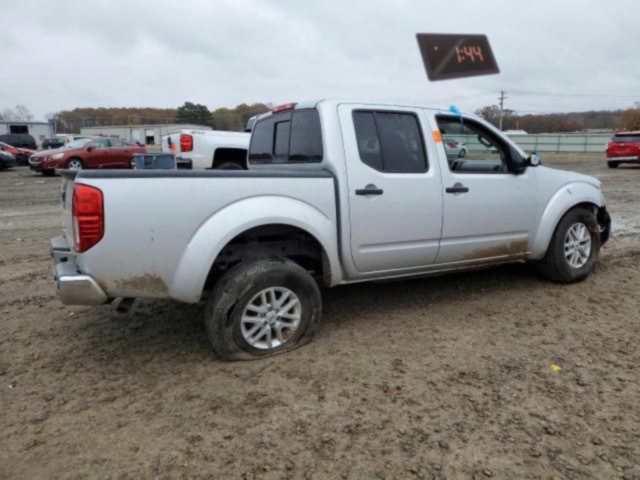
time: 1:44
